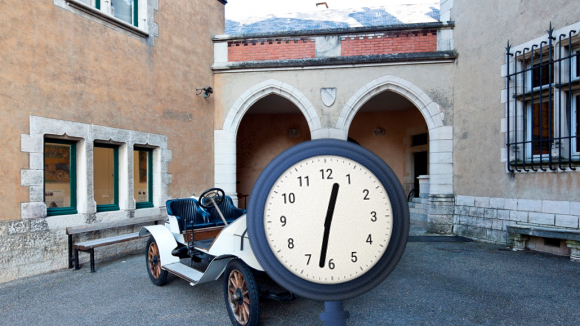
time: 12:32
